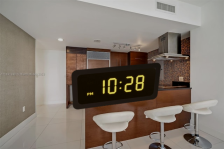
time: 10:28
